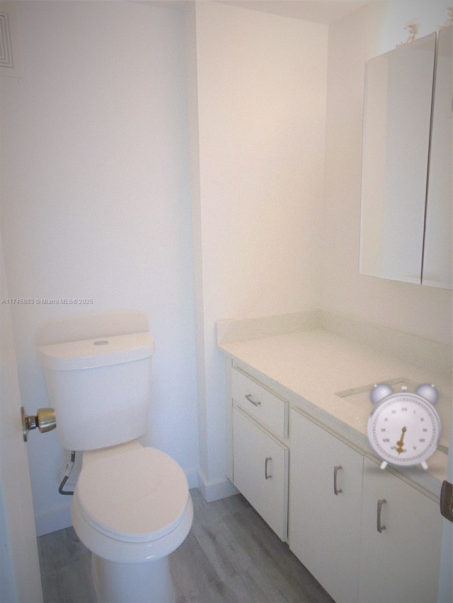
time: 6:32
